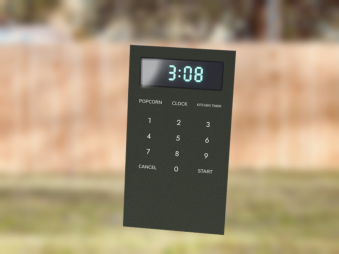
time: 3:08
